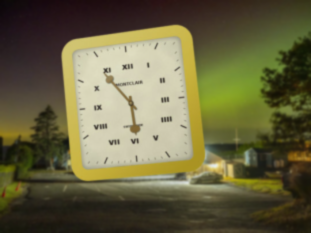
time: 5:54
